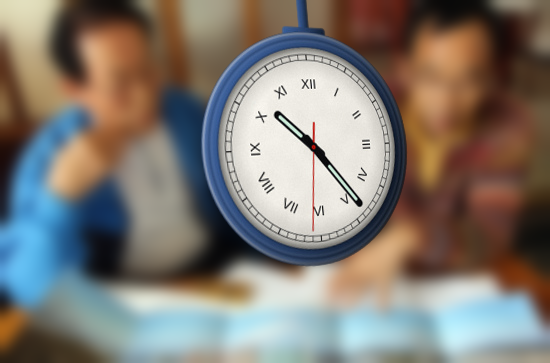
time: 10:23:31
